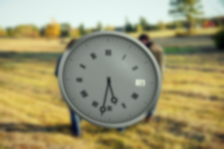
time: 5:32
